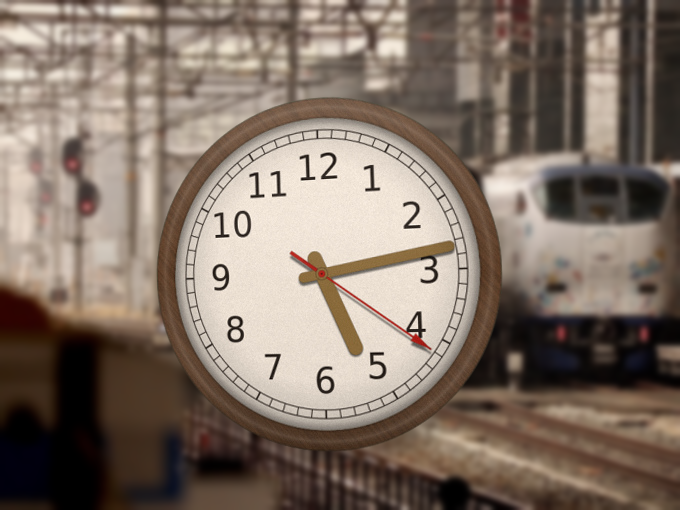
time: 5:13:21
